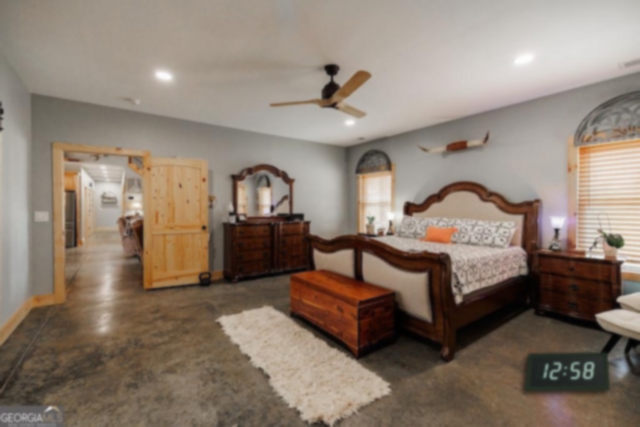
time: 12:58
